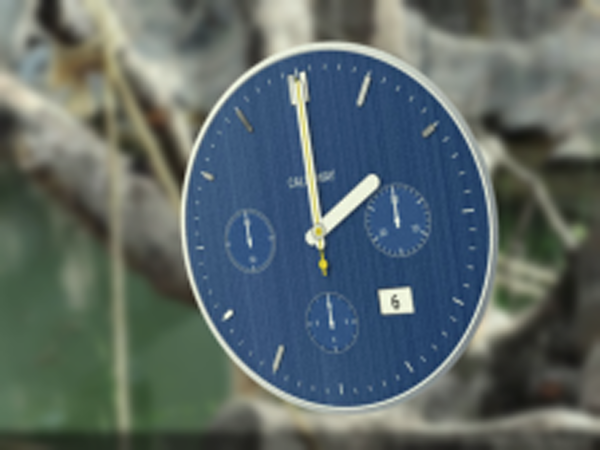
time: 2:00
